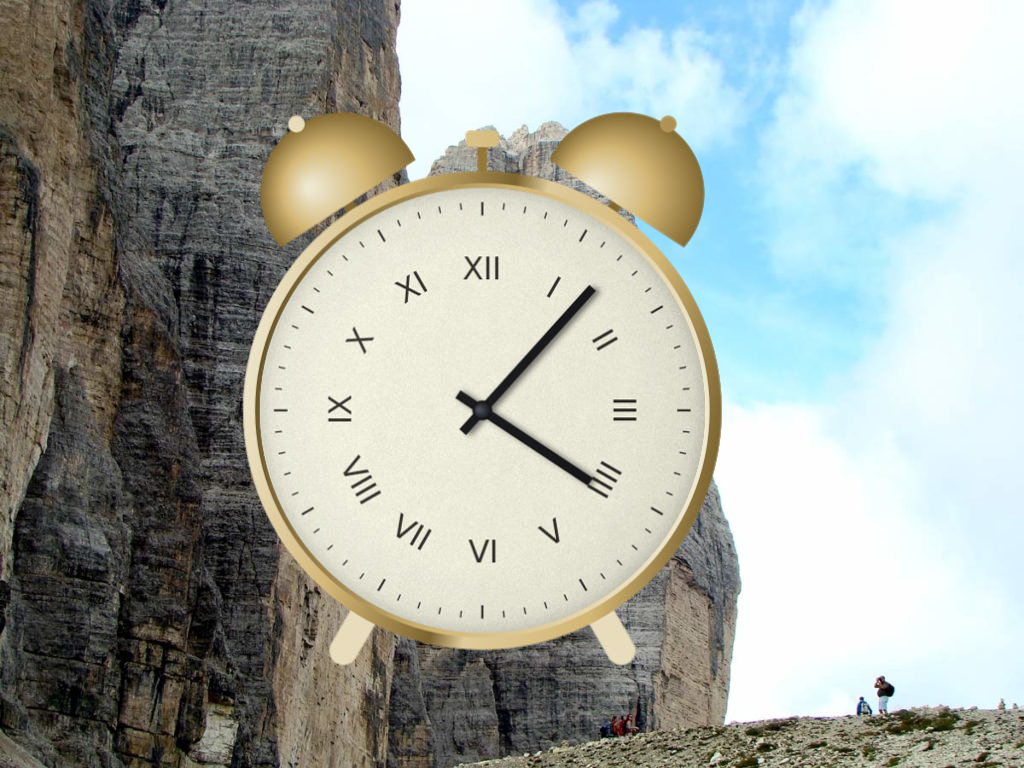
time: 4:07
